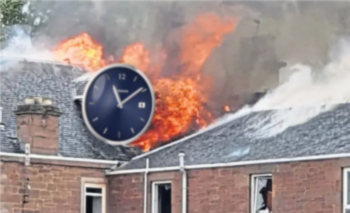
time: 11:09
